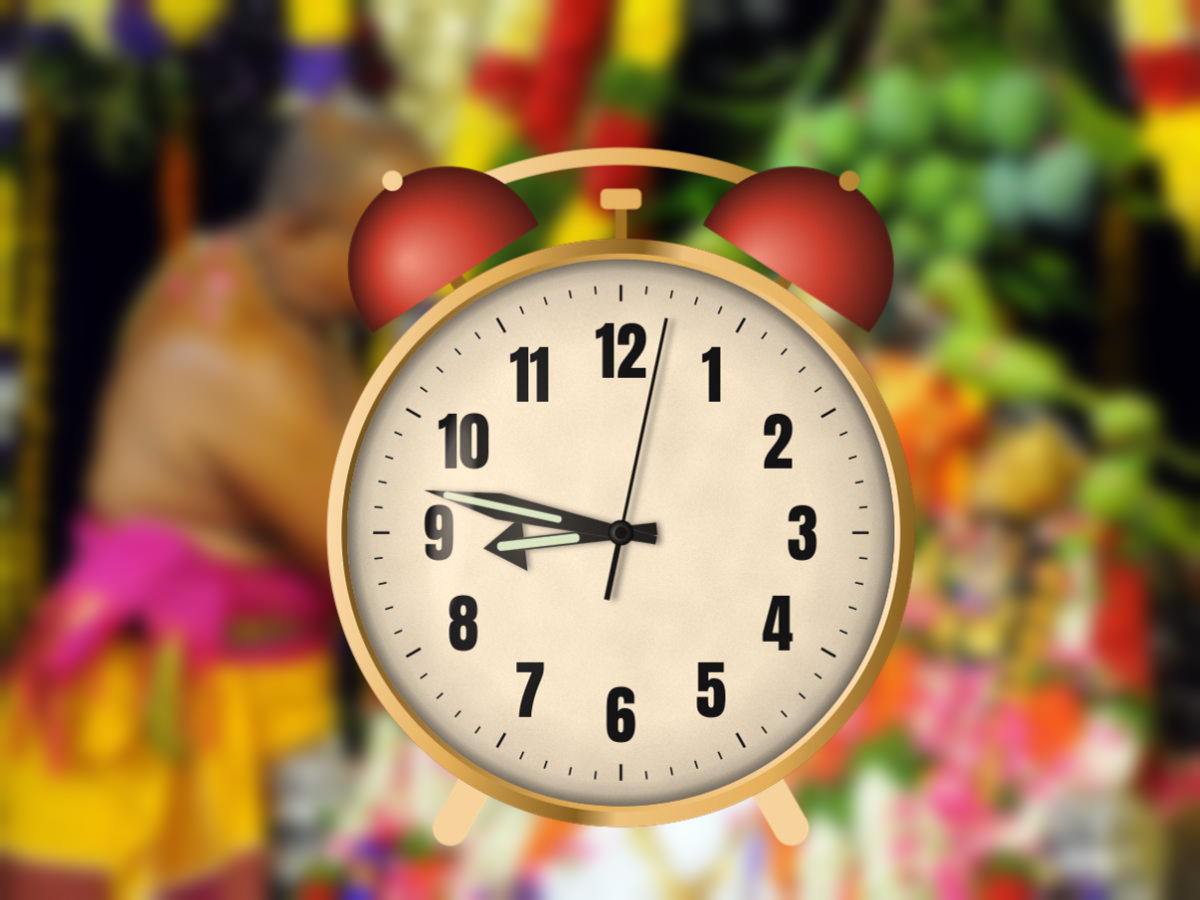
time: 8:47:02
